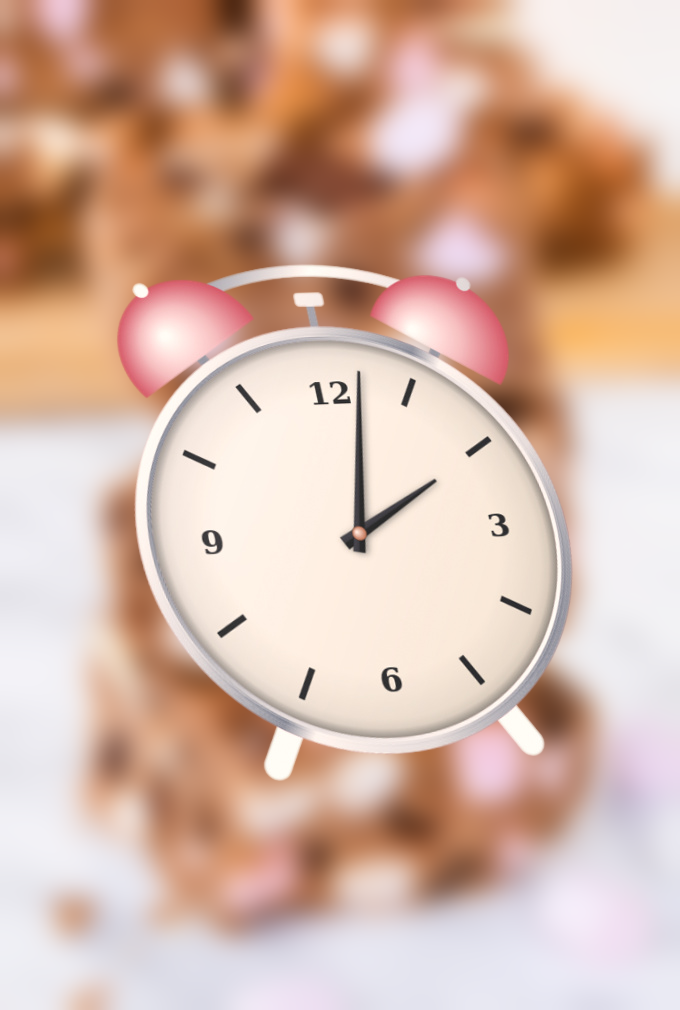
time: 2:02
